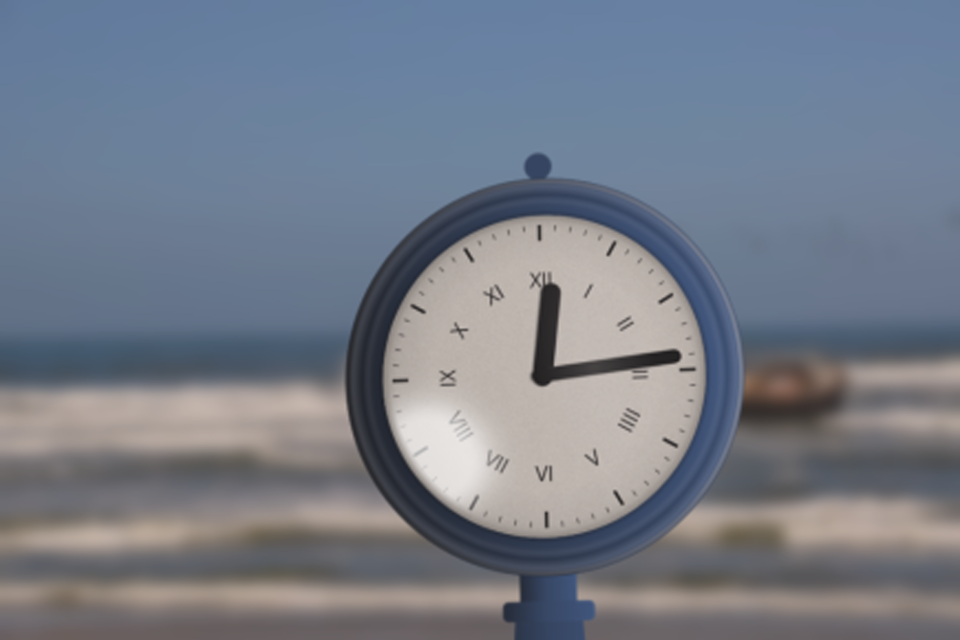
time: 12:14
